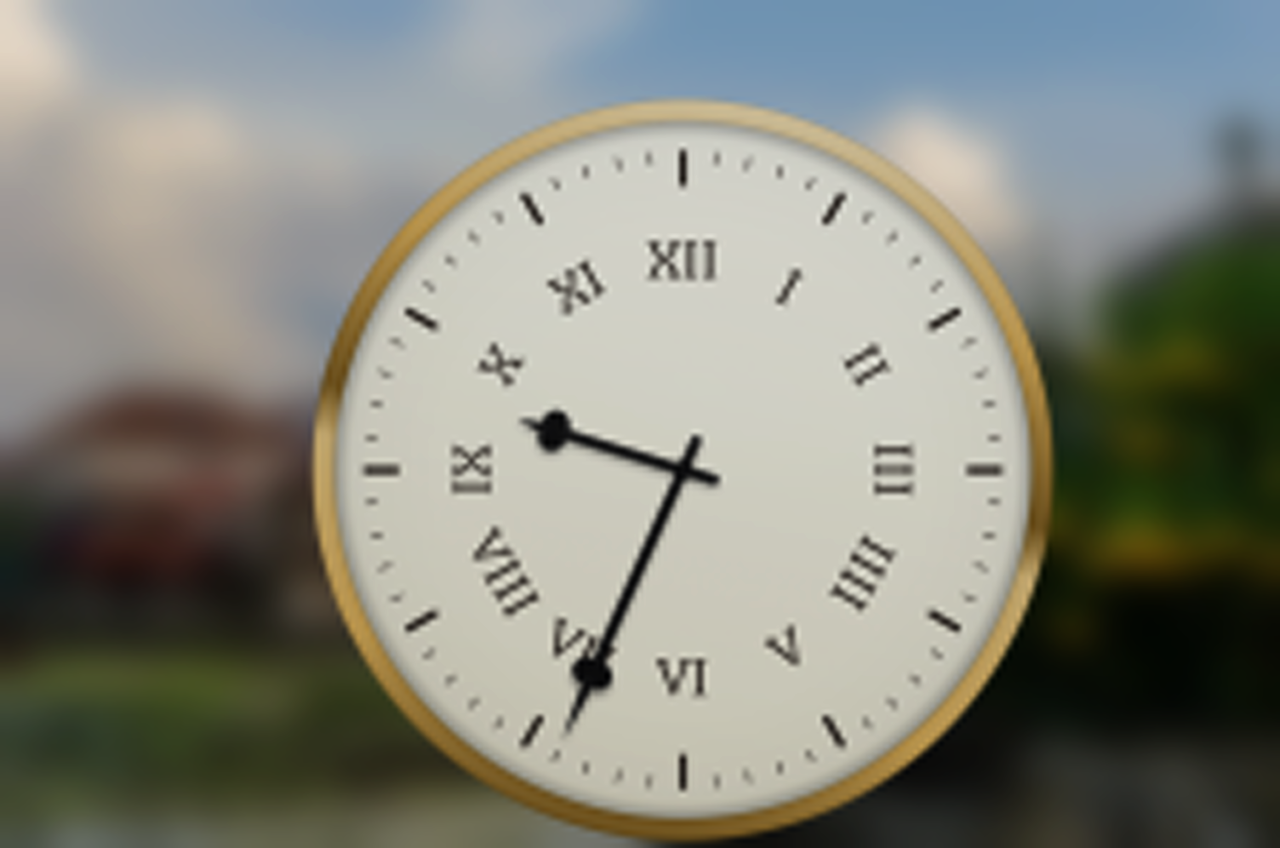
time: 9:34
